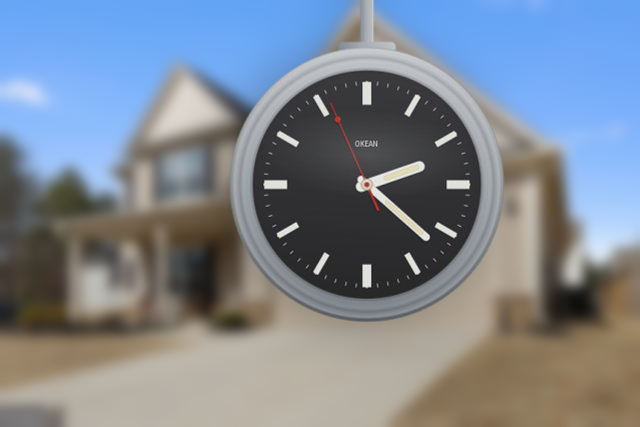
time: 2:21:56
